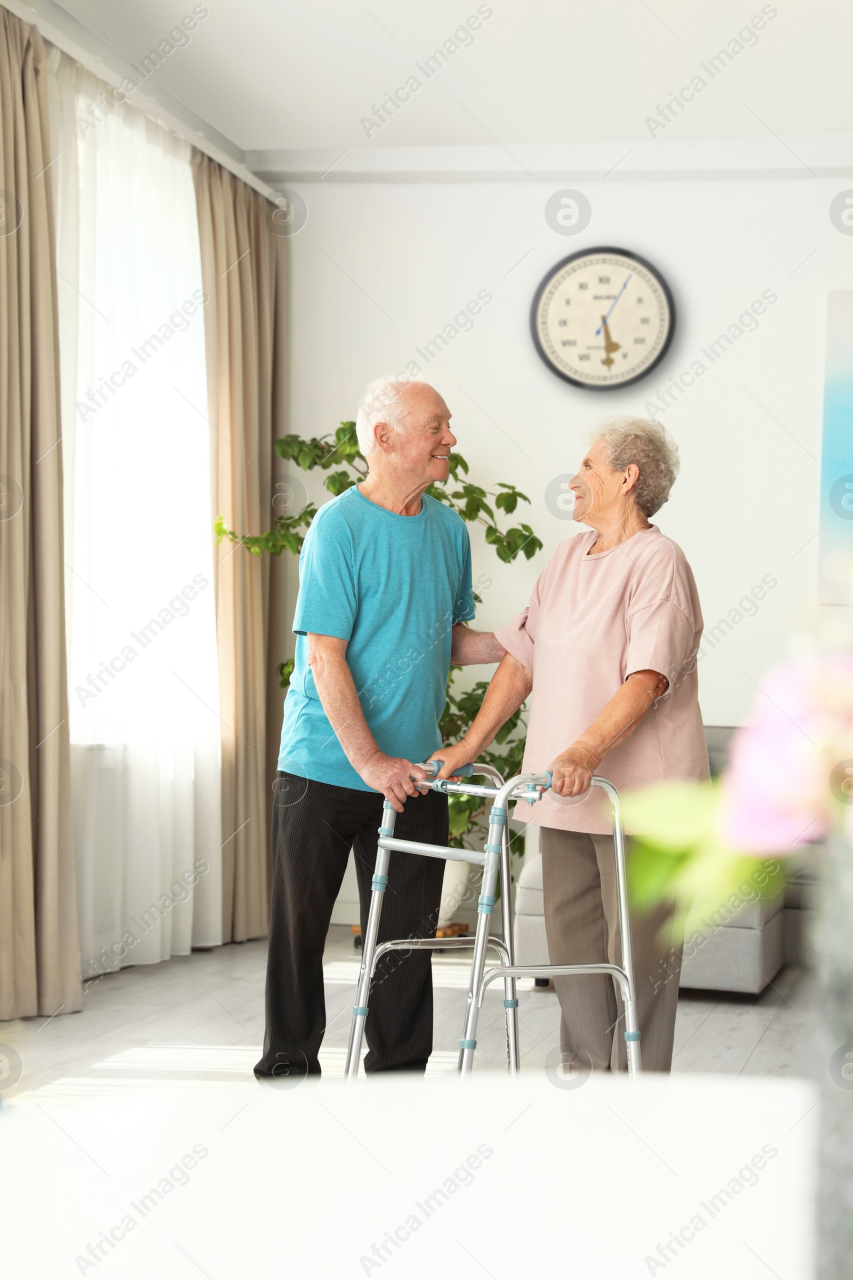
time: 5:29:05
